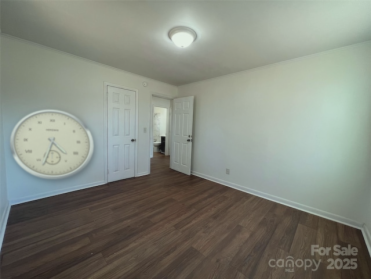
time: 4:33
